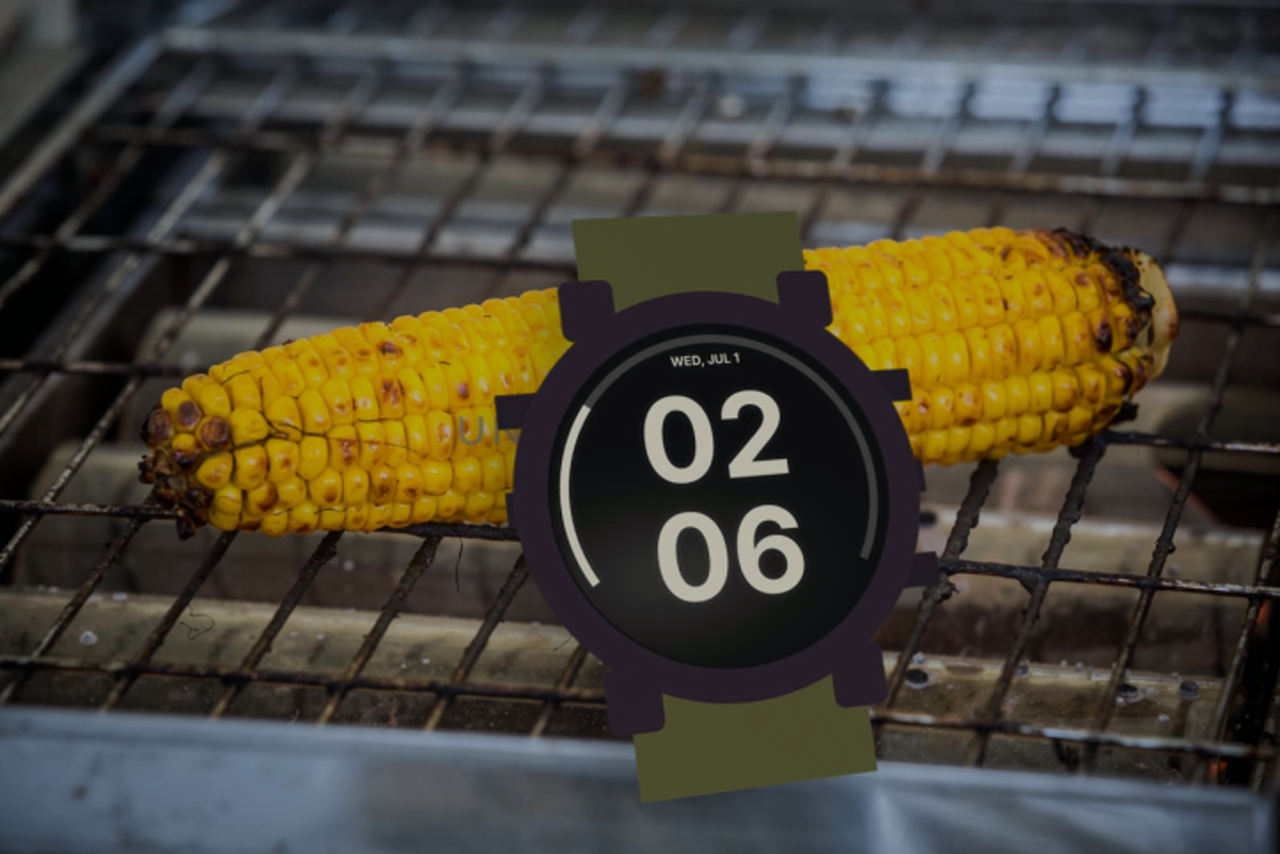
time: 2:06
